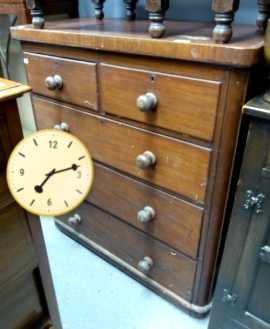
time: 7:12
